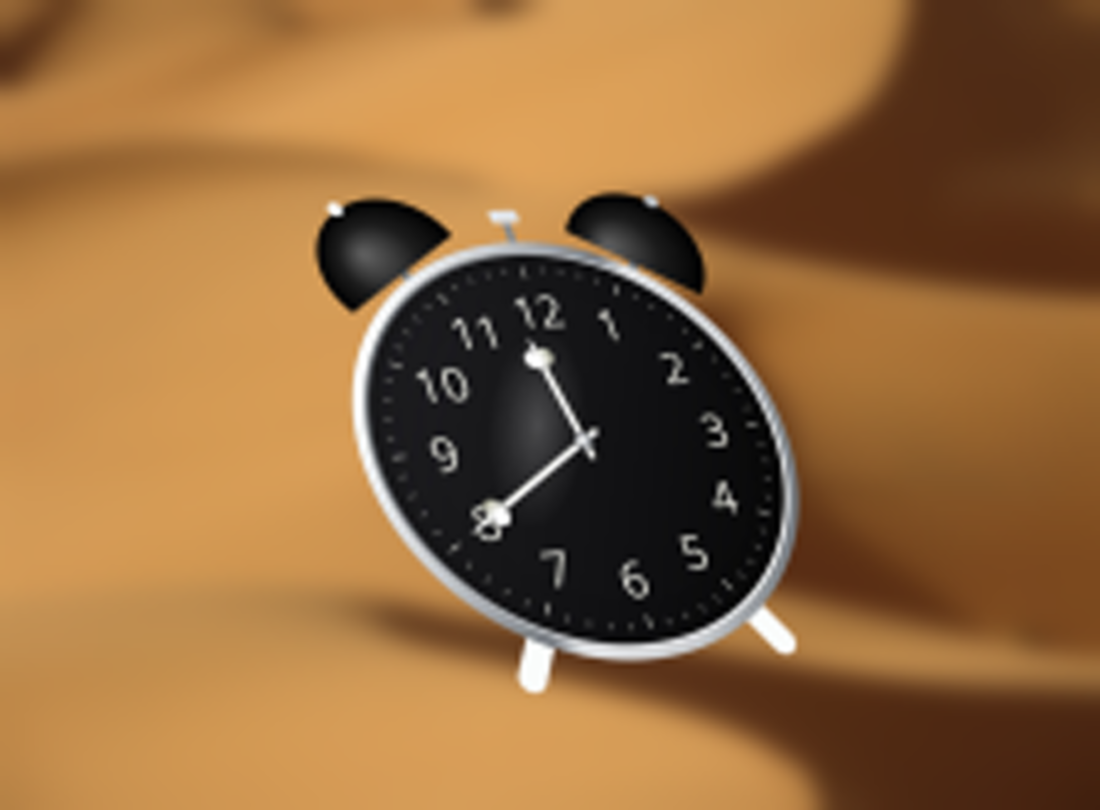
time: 11:40
